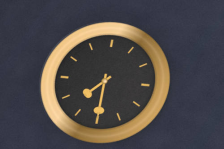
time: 7:30
